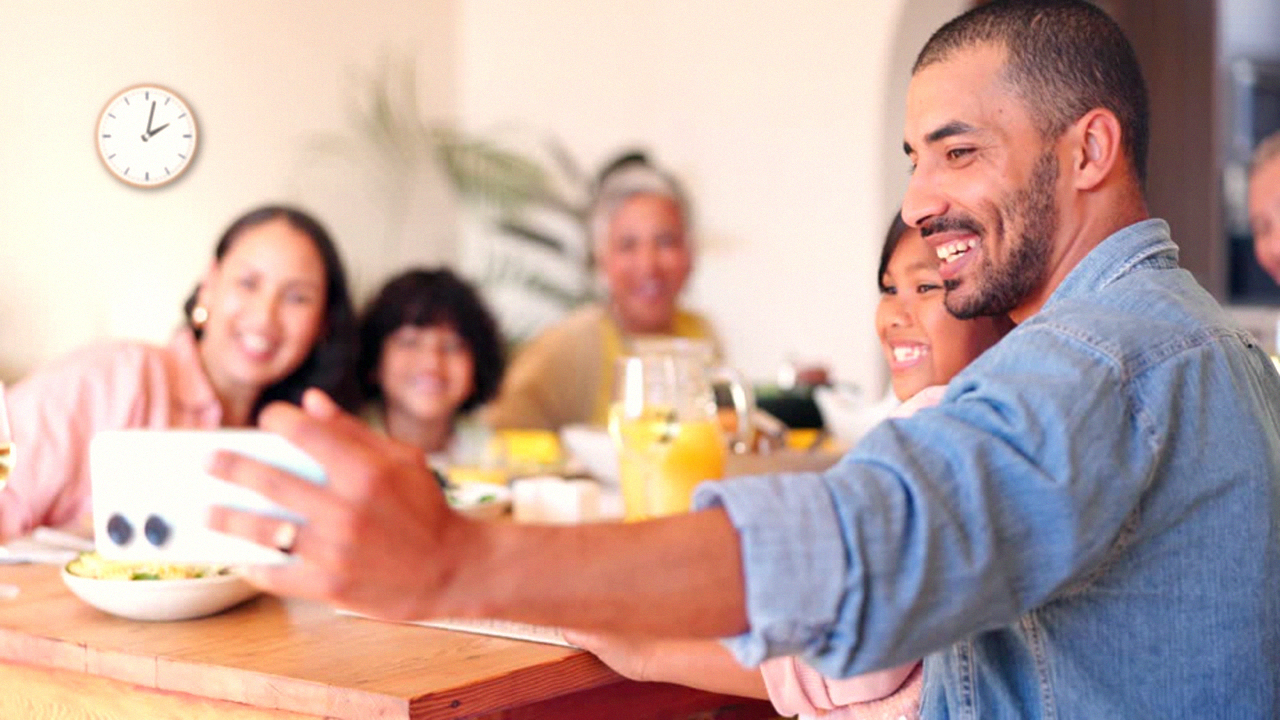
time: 2:02
